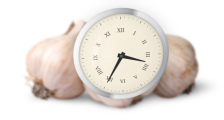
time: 3:35
